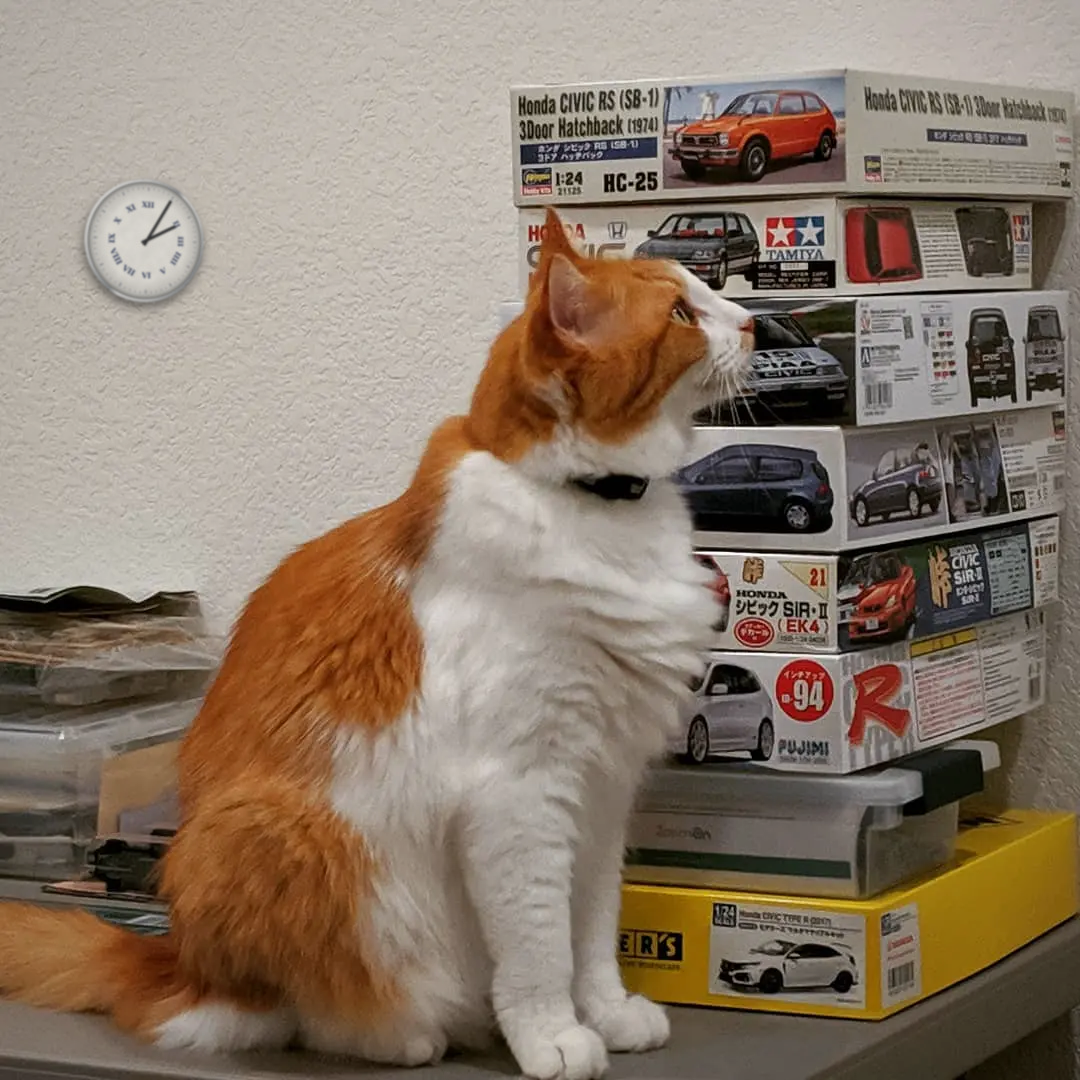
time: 2:05
